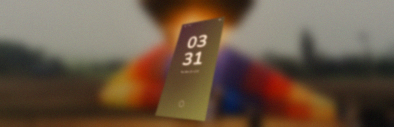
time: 3:31
